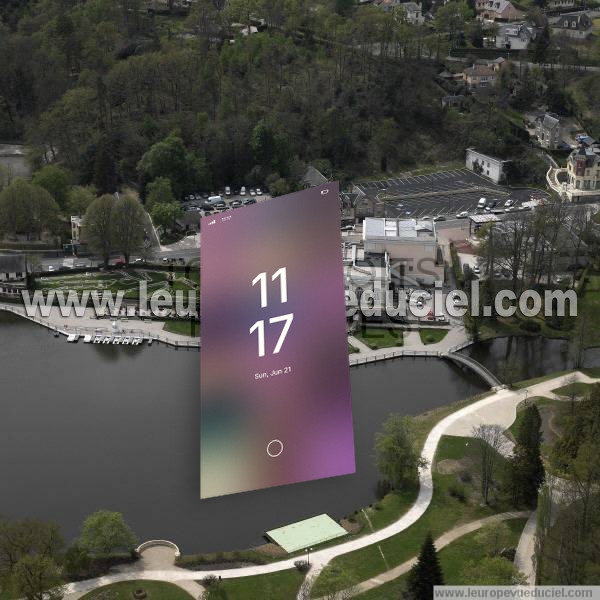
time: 11:17
